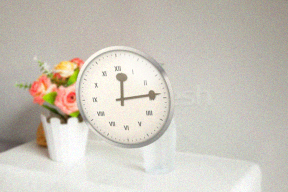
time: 12:14
